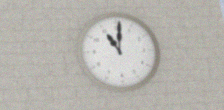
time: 11:01
